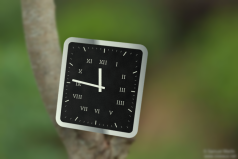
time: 11:46
